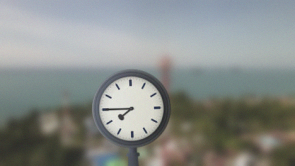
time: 7:45
